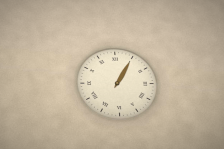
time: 1:05
